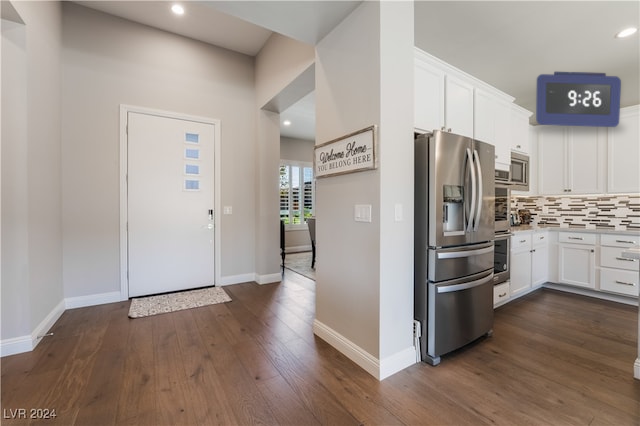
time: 9:26
